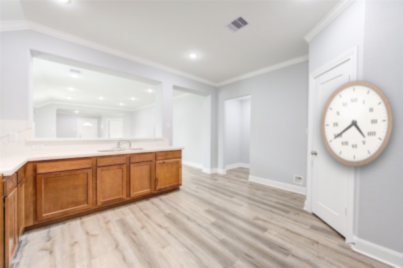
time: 4:40
